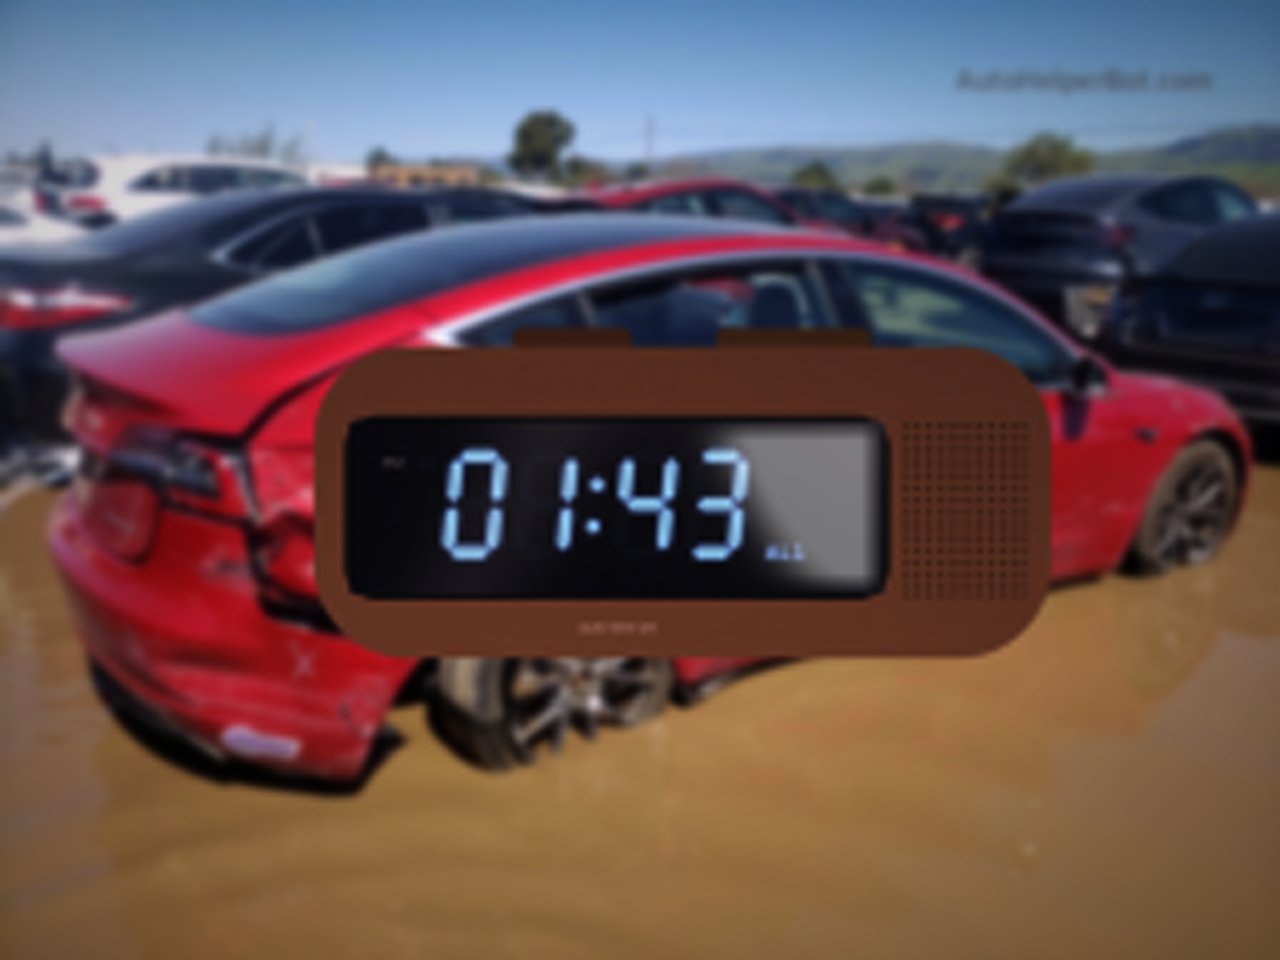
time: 1:43
